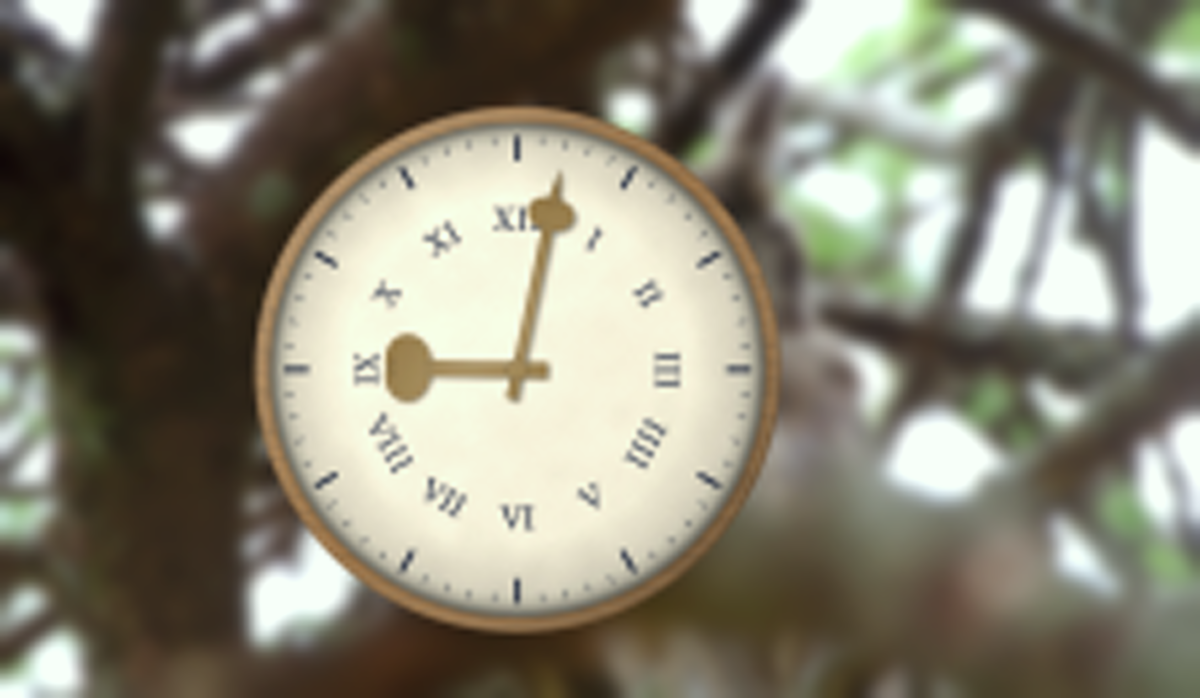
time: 9:02
